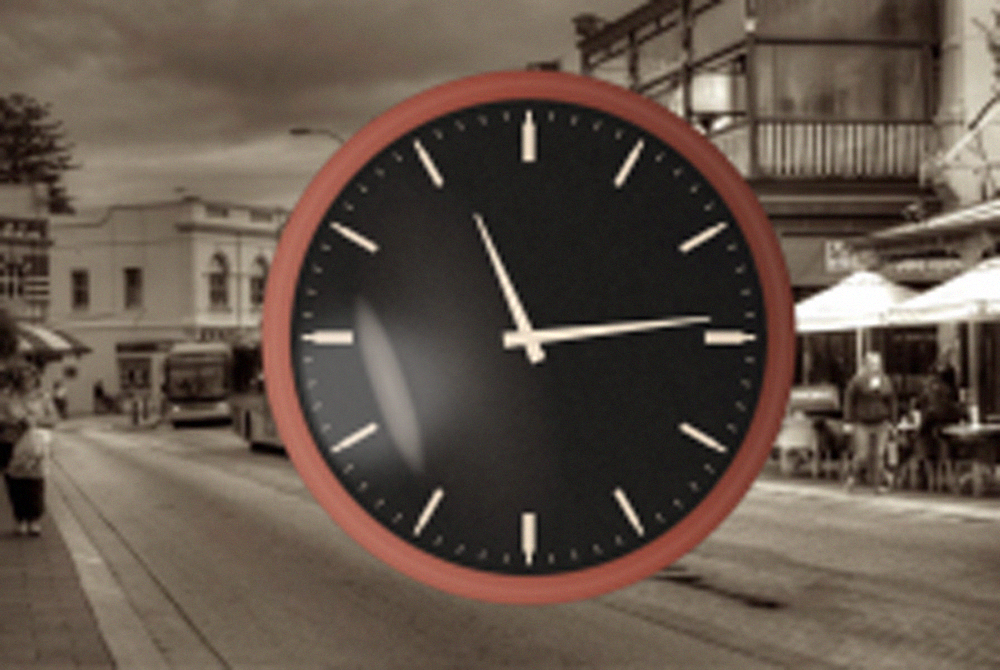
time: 11:14
